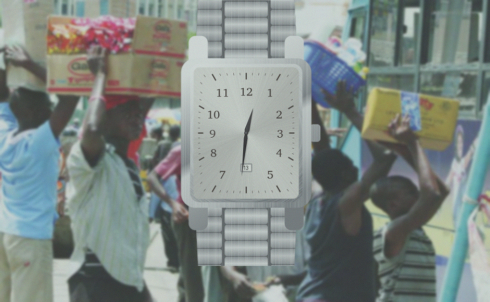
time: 12:31
